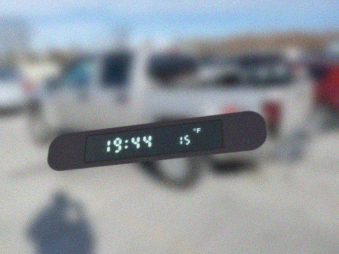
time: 19:44
